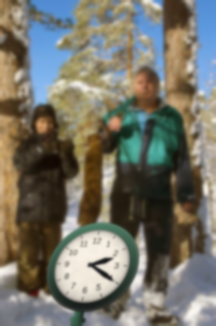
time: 2:20
